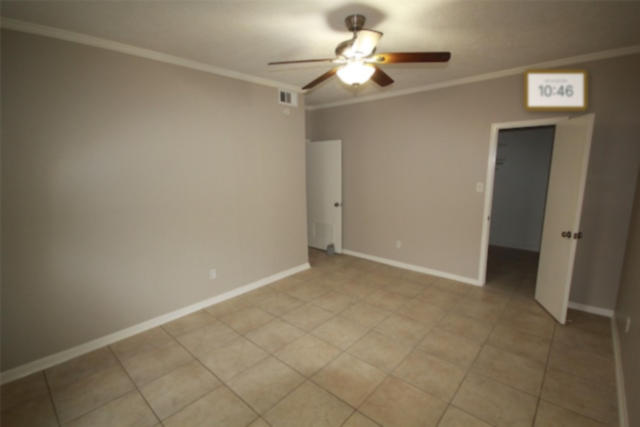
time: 10:46
